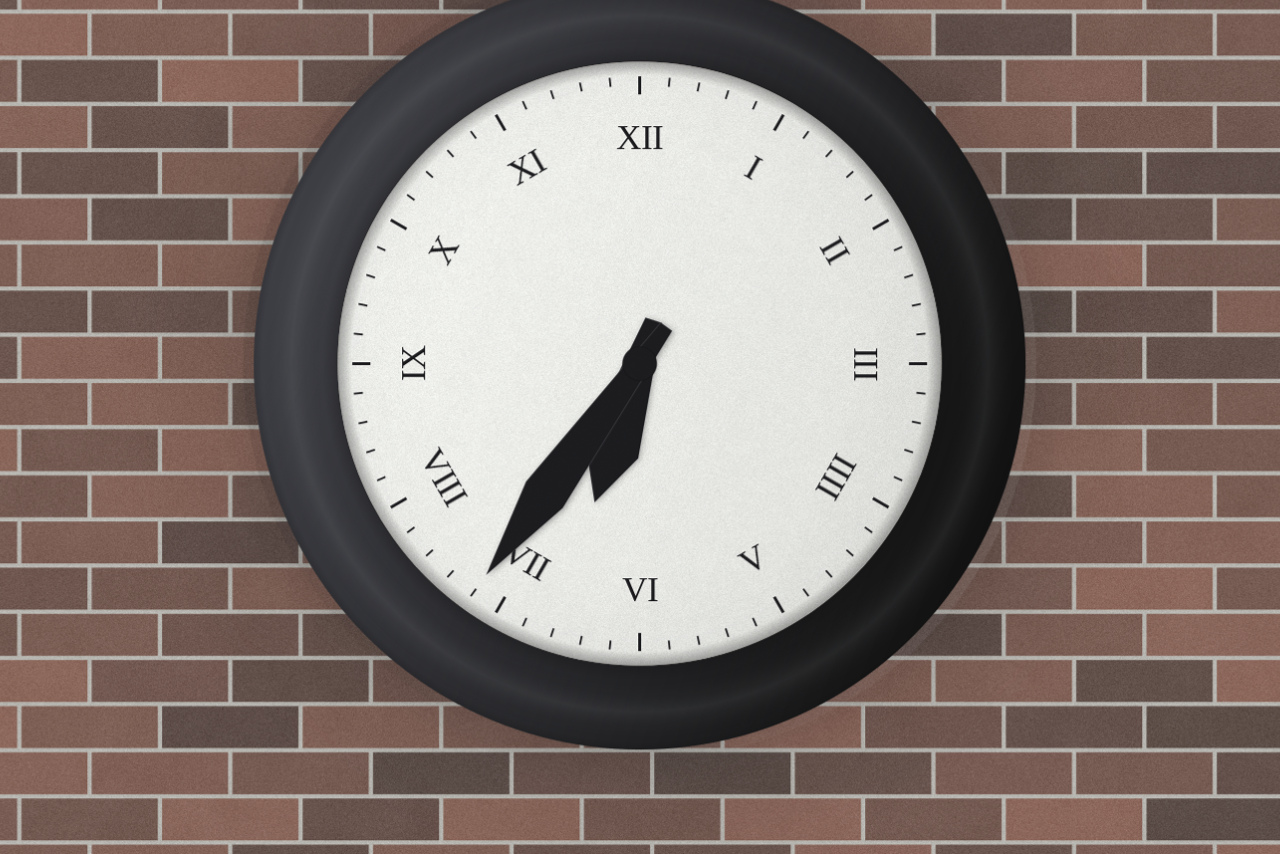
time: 6:36
